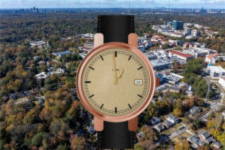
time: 12:59
